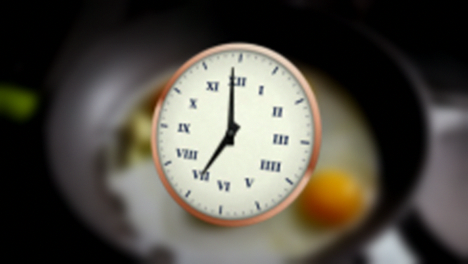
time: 6:59
